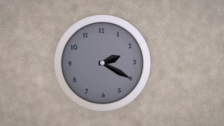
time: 2:20
